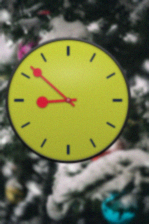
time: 8:52
